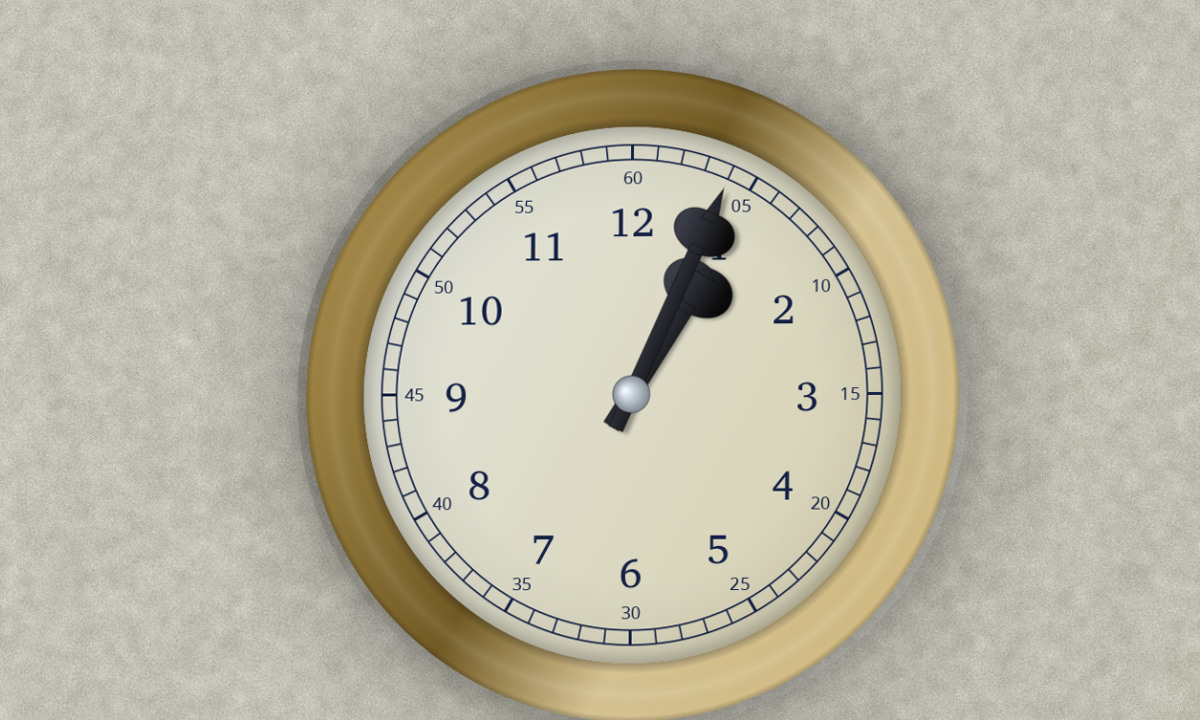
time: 1:04
